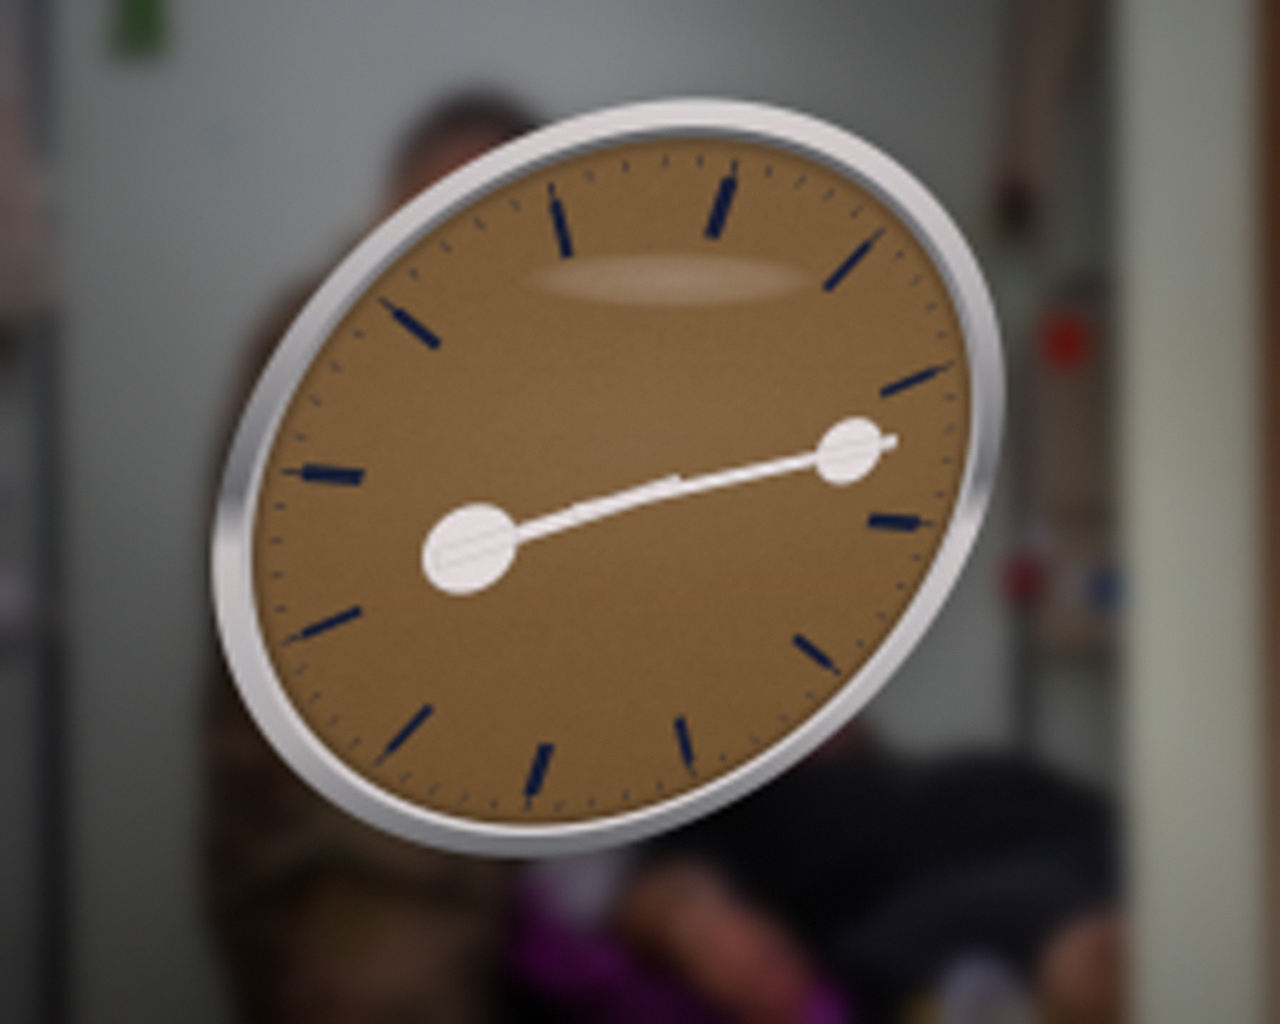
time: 8:12
